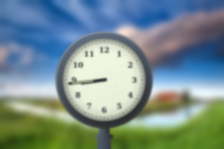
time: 8:44
